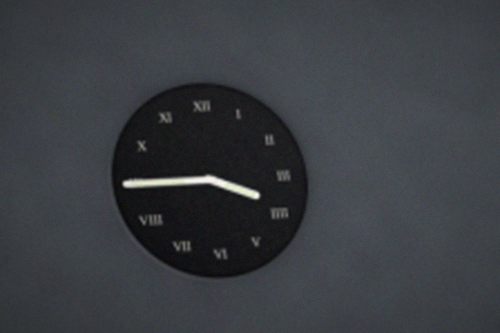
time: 3:45
